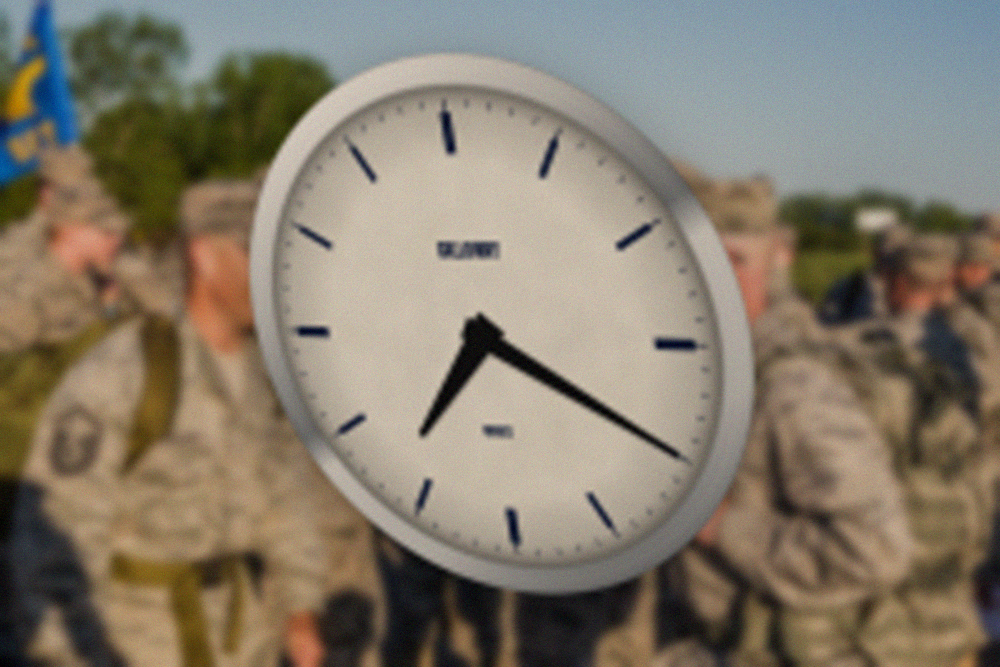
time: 7:20
